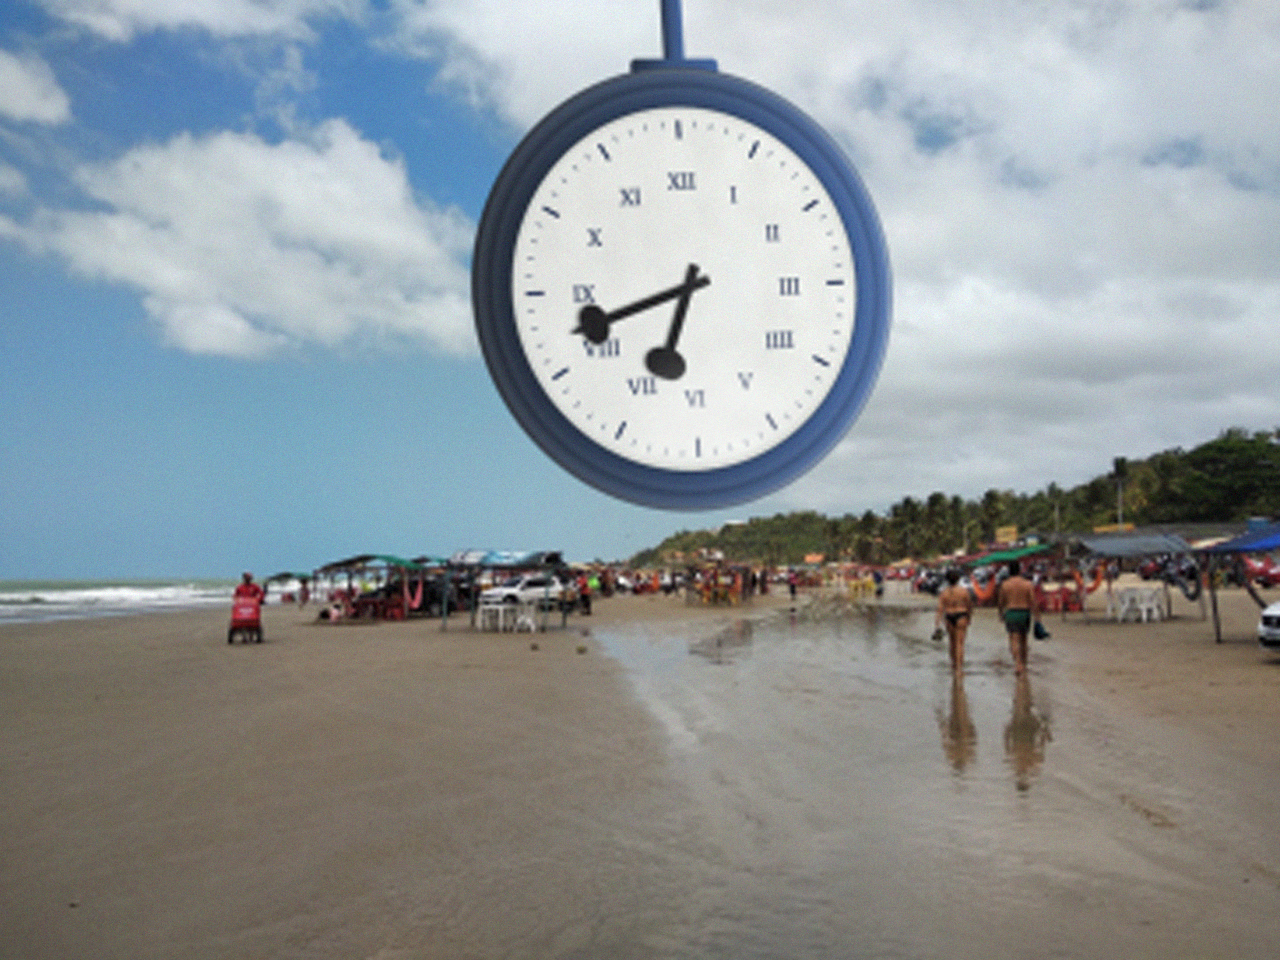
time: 6:42
